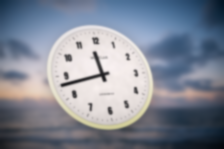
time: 11:43
